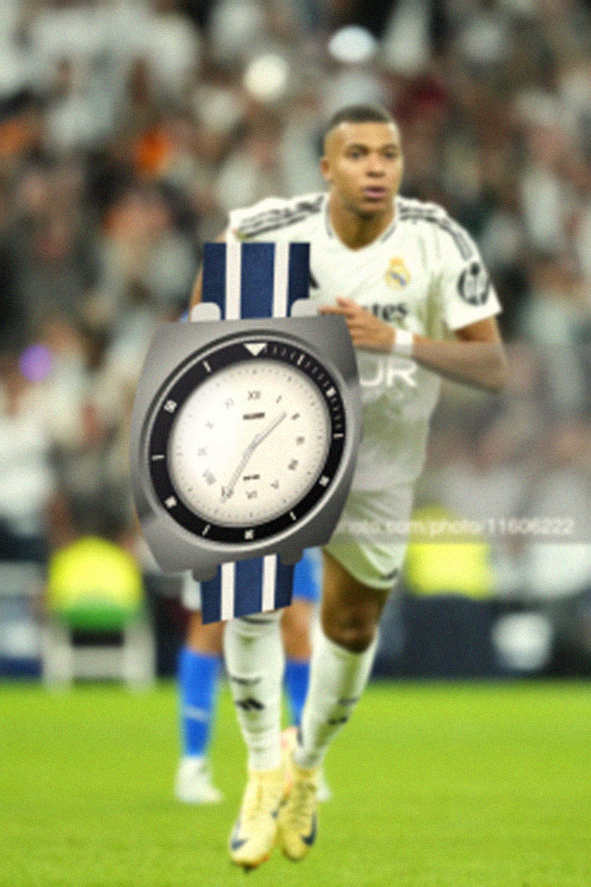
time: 1:35
